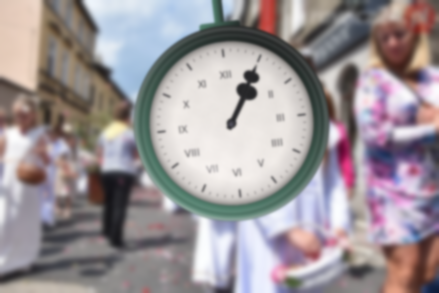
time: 1:05
